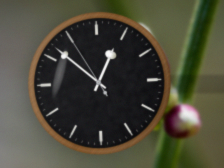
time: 12:51:55
